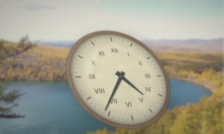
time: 4:36
